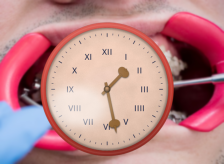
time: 1:28
